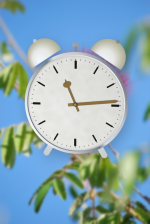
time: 11:14
